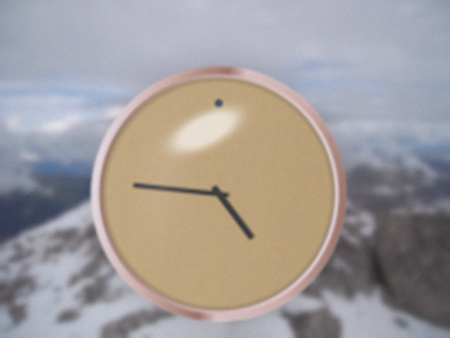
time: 4:46
